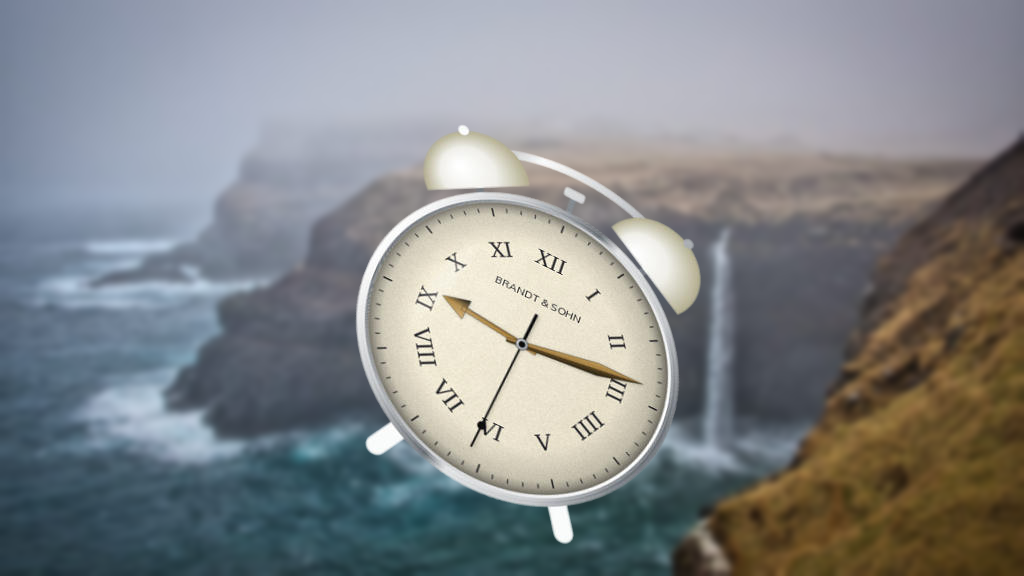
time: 9:13:31
